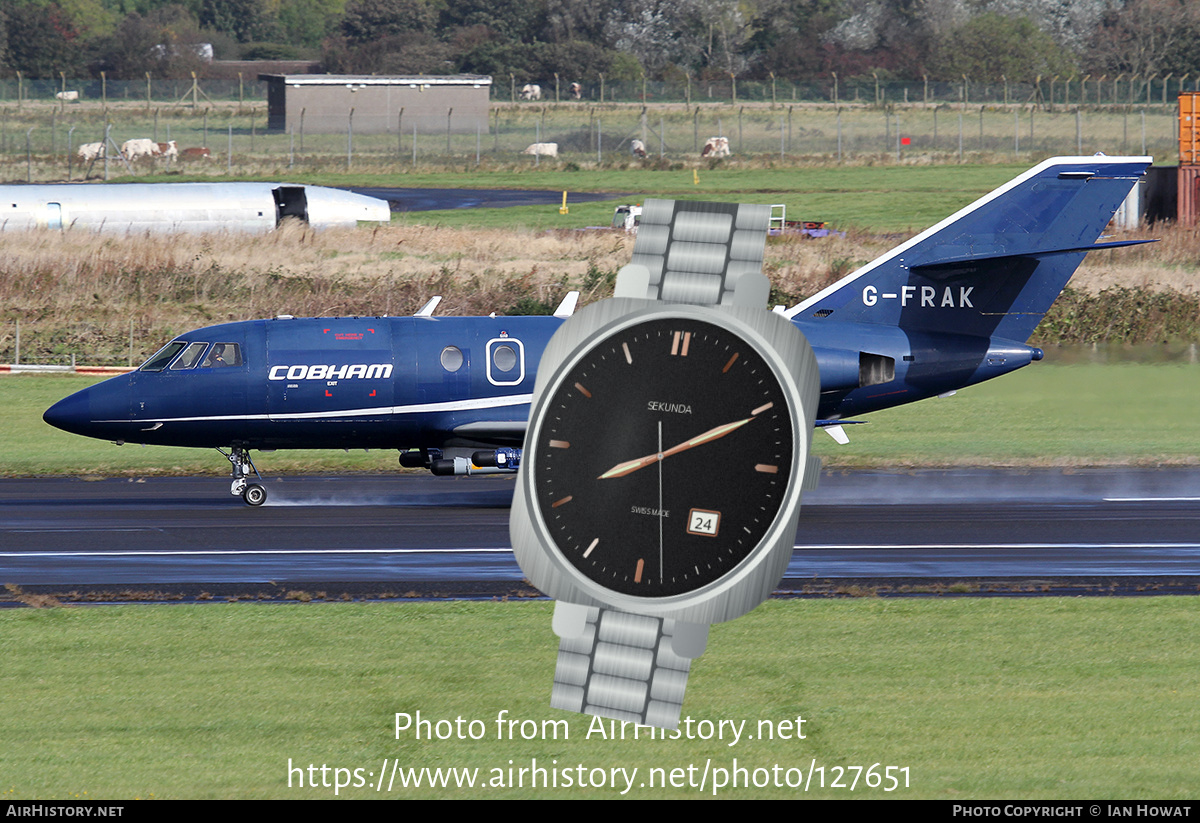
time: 8:10:28
